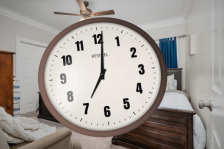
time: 7:01
